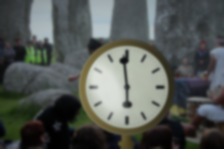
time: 5:59
